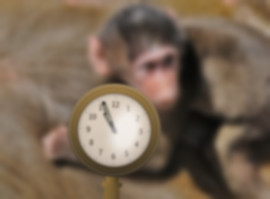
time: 10:56
